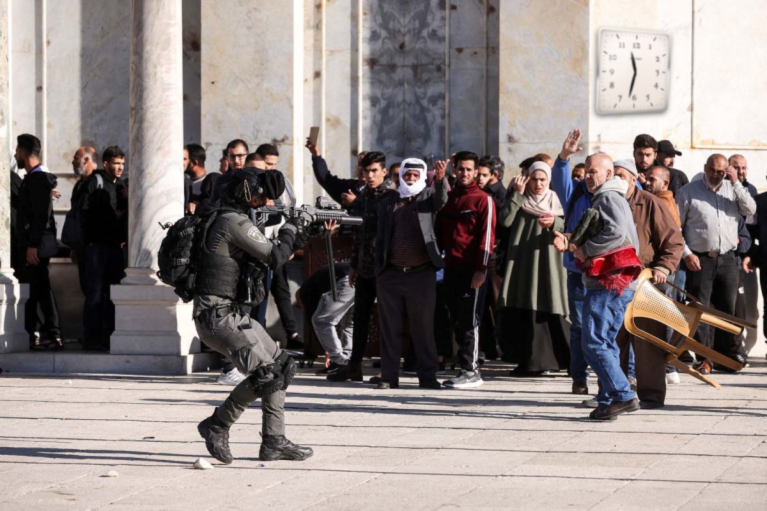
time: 11:32
